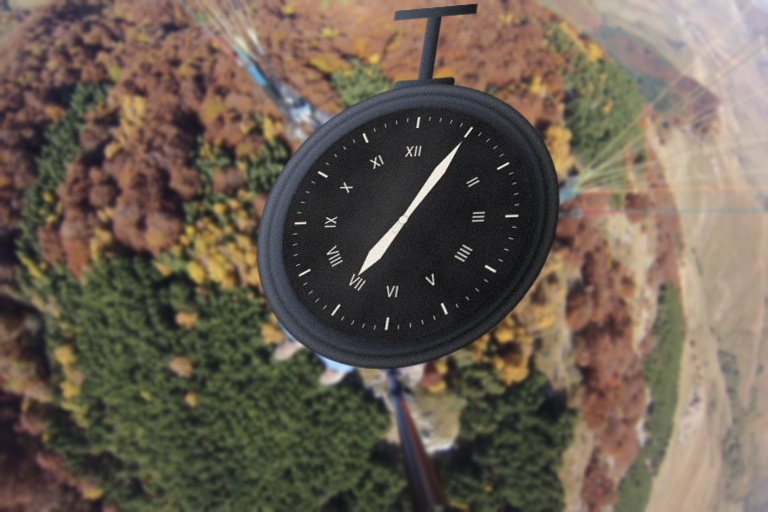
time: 7:05
